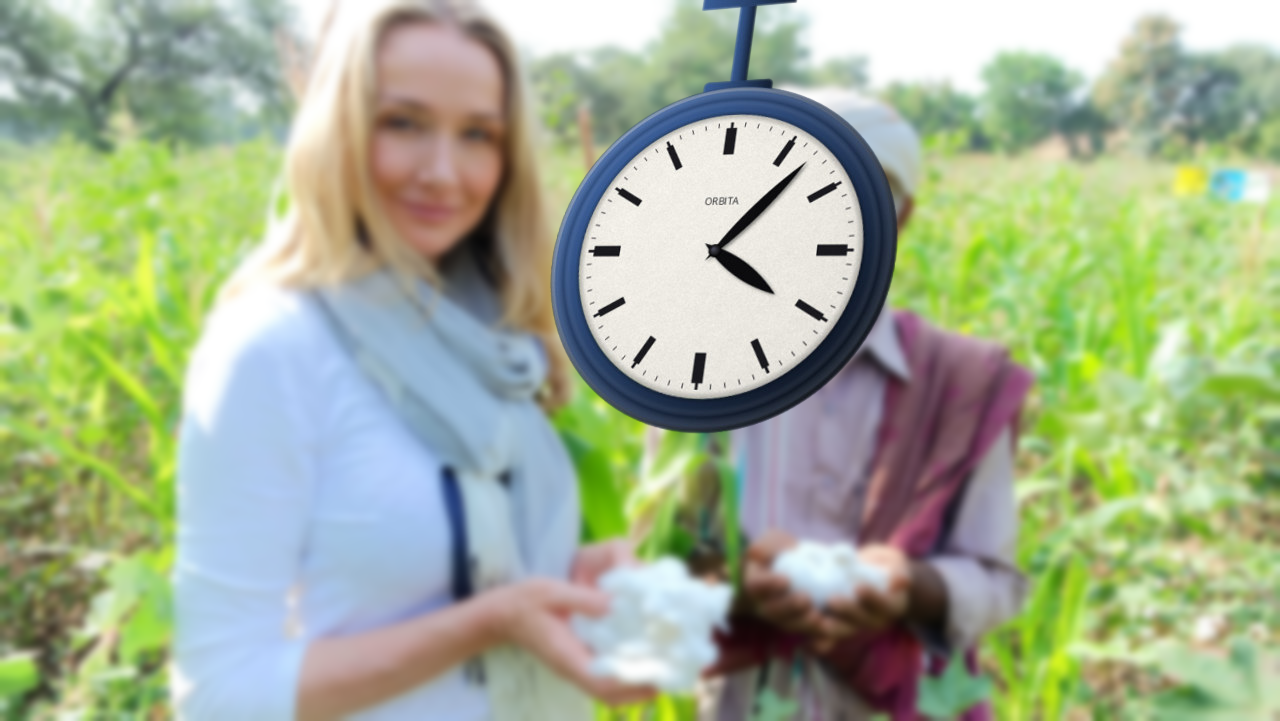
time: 4:07
